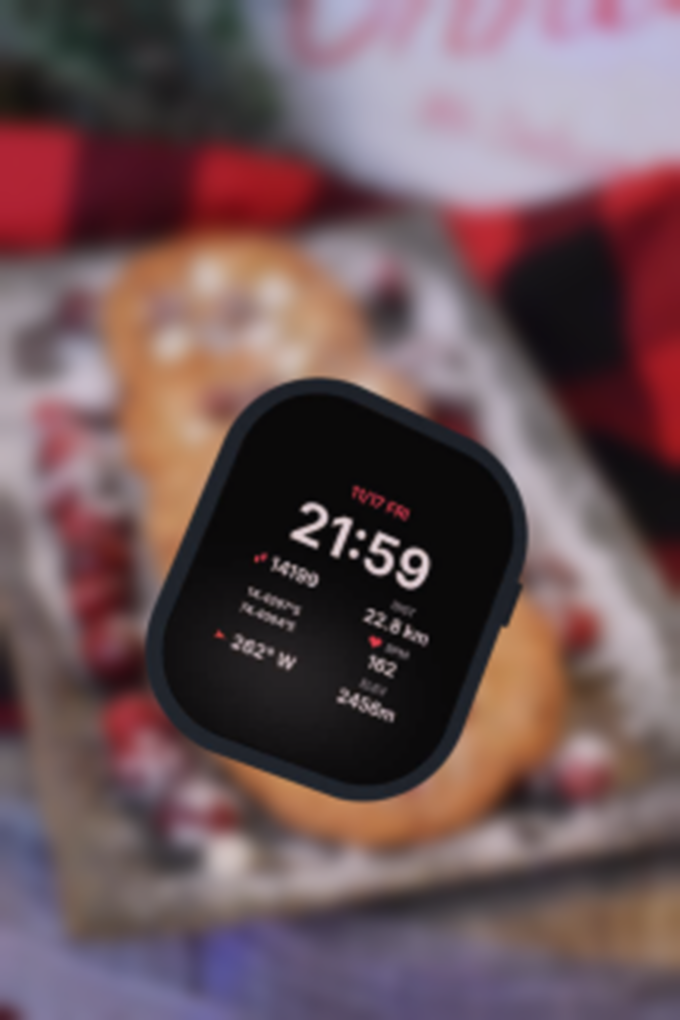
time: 21:59
